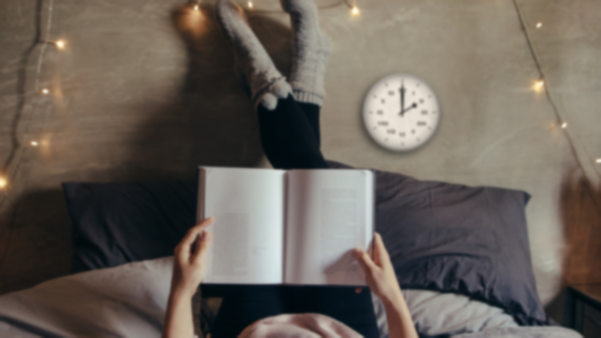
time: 2:00
